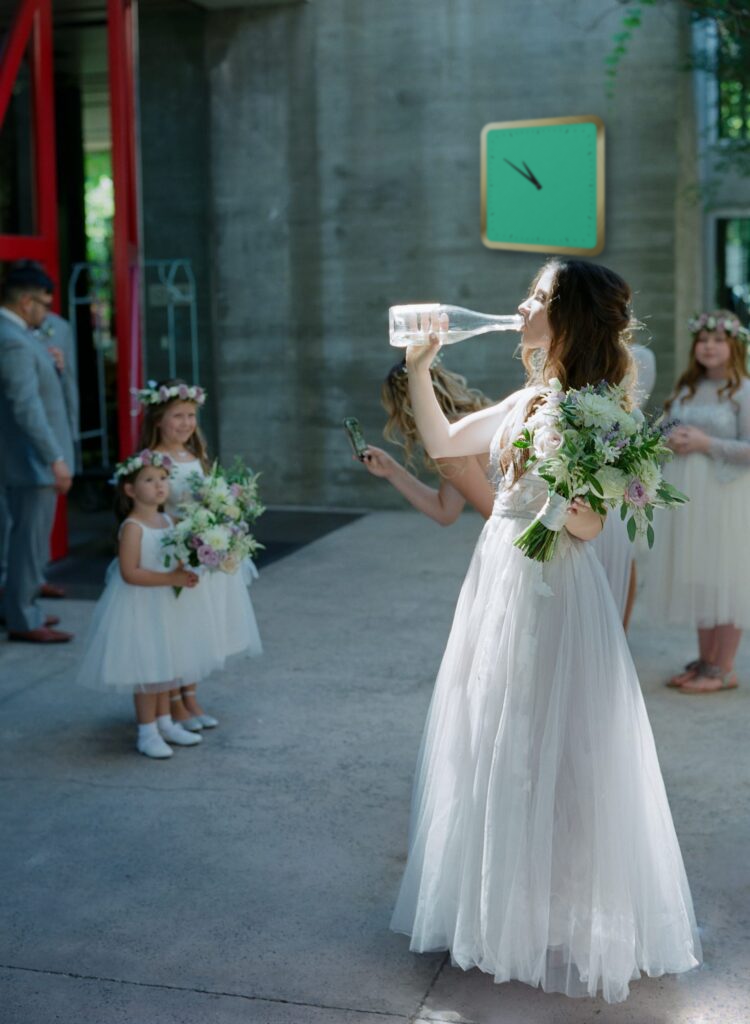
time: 10:51
